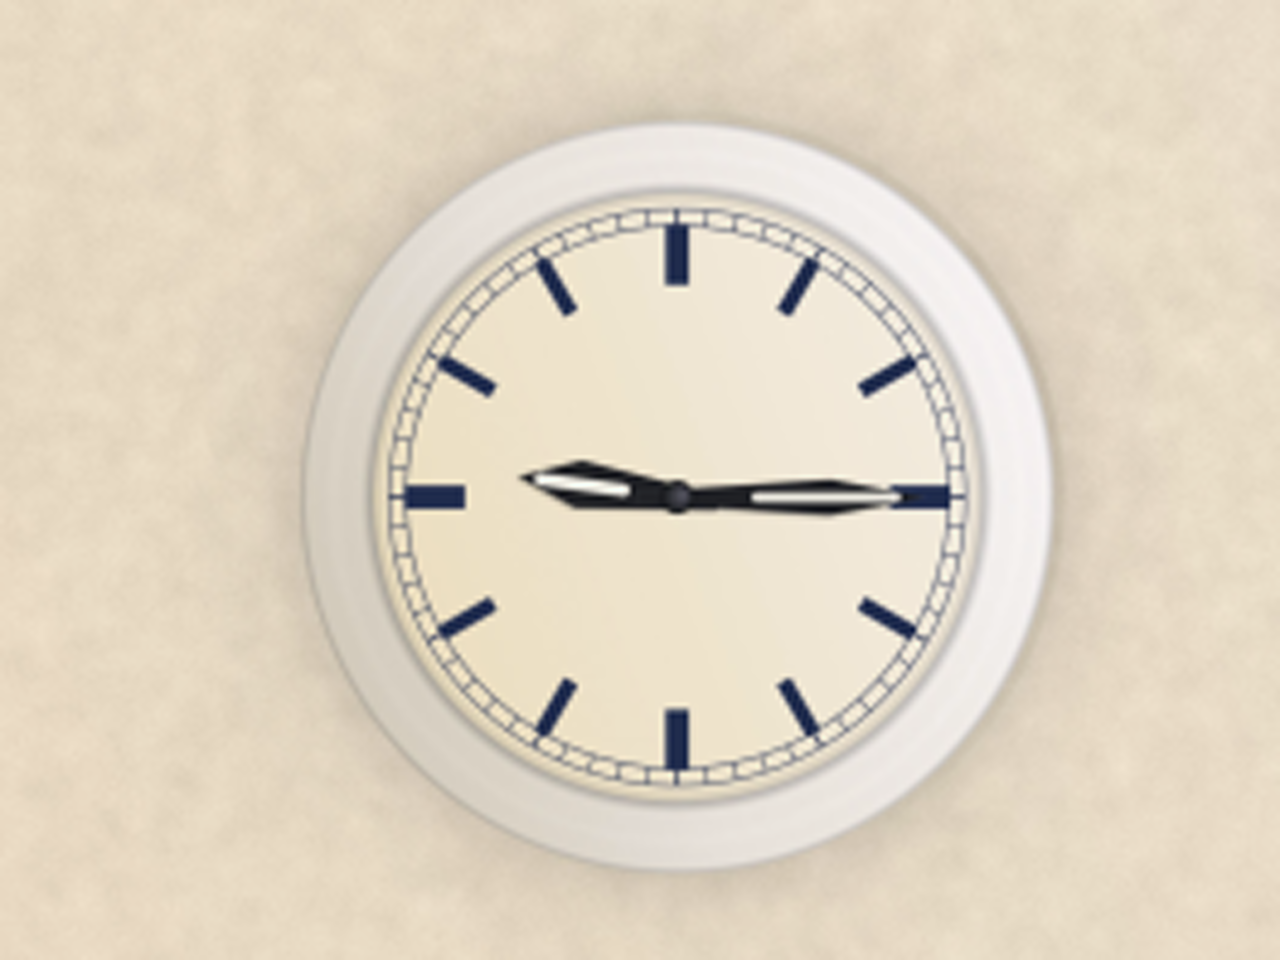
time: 9:15
